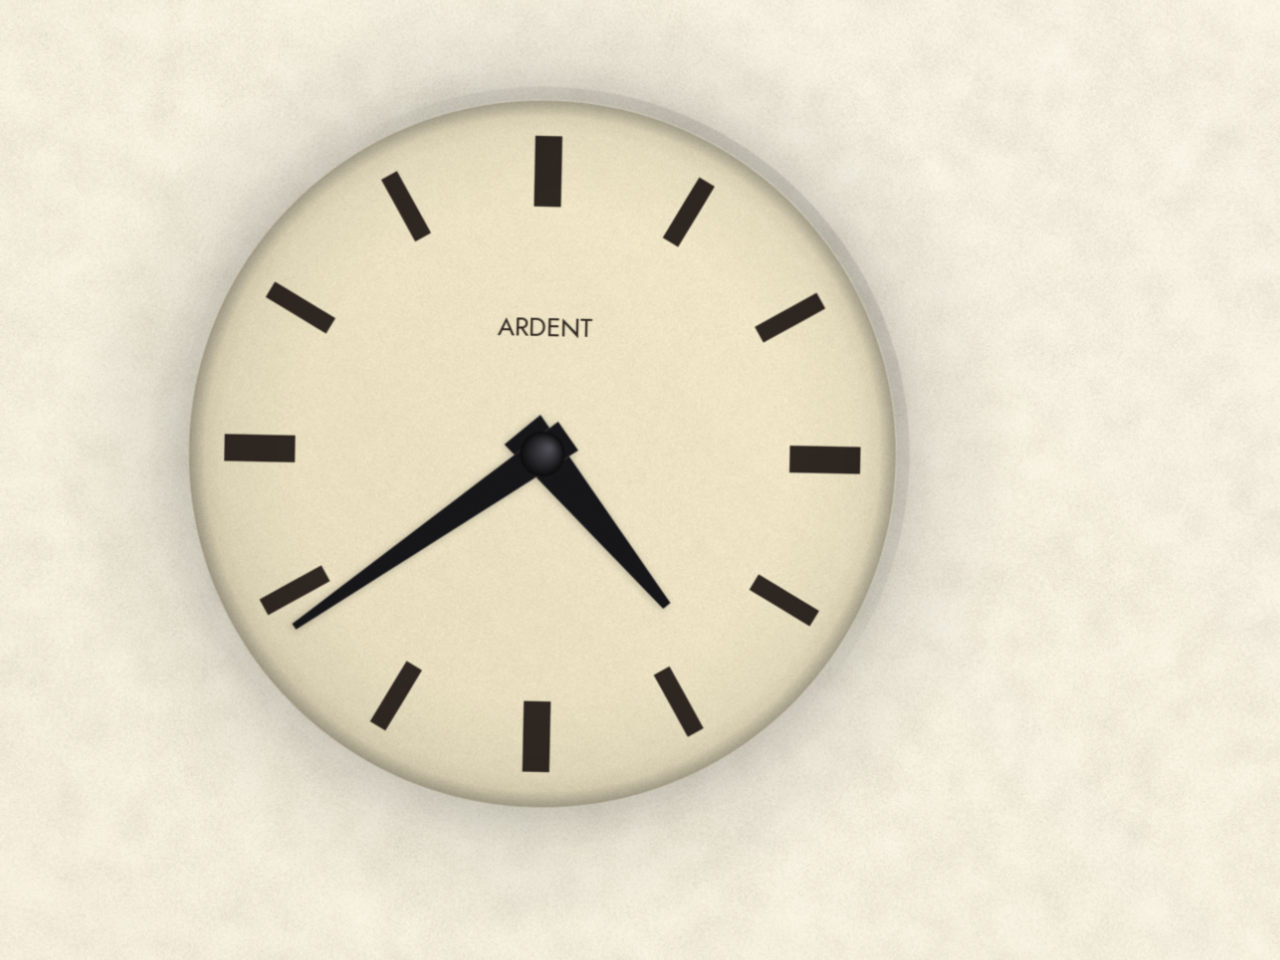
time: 4:39
